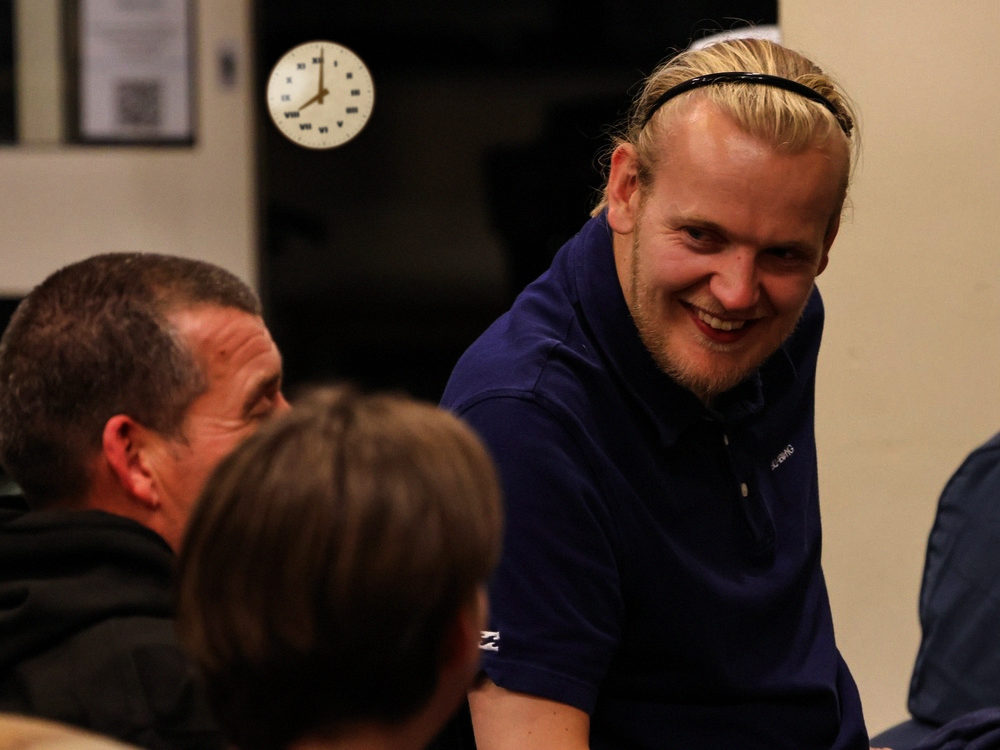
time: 8:01
